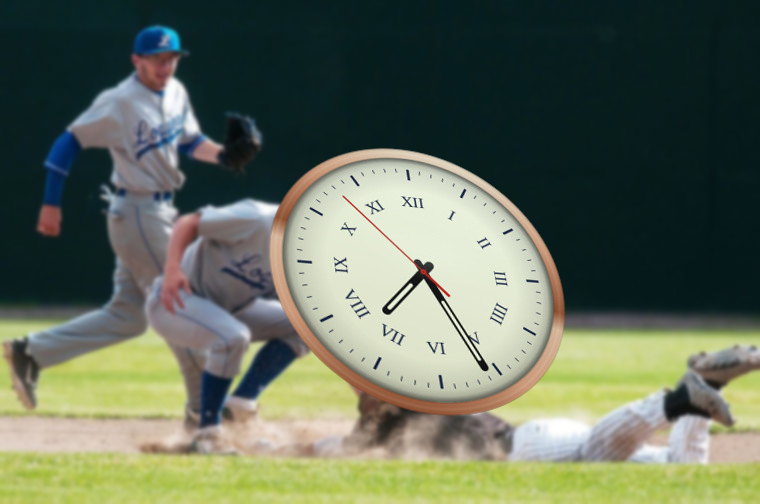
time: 7:25:53
